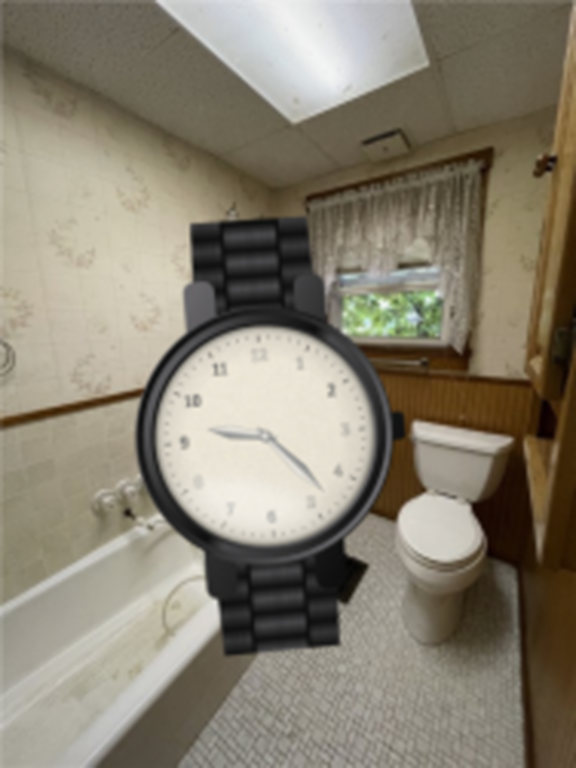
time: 9:23
